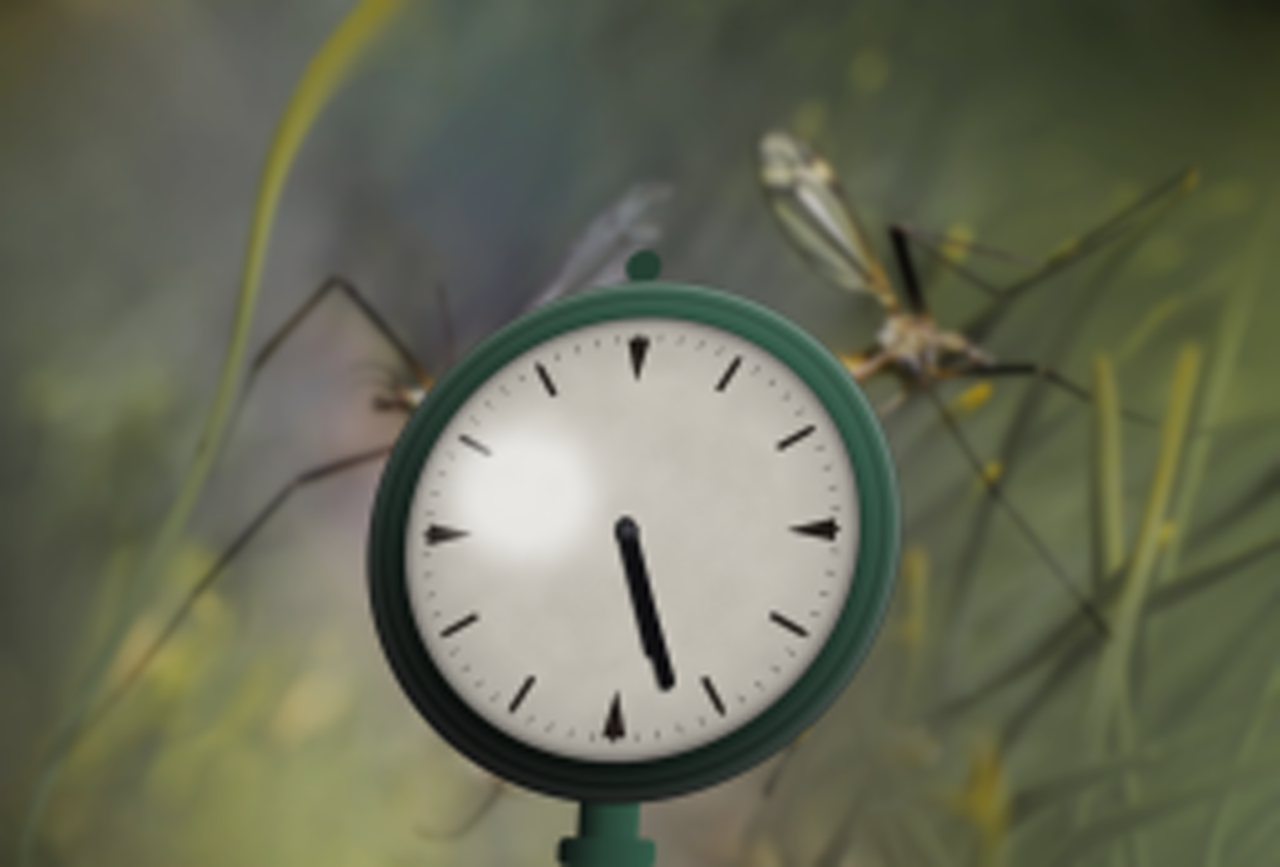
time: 5:27
